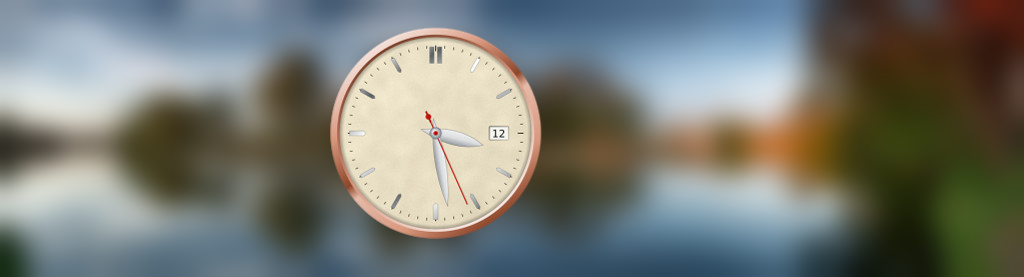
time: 3:28:26
